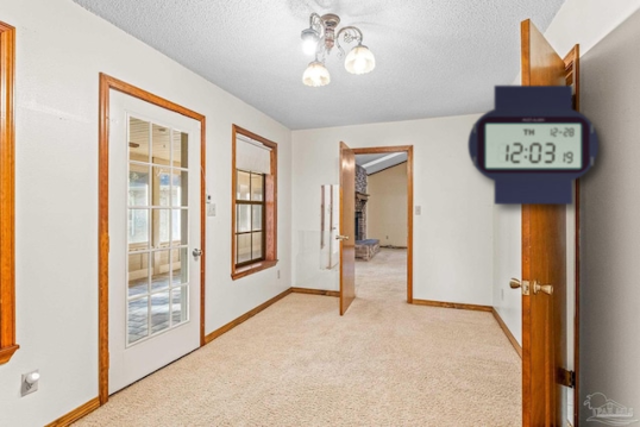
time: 12:03
